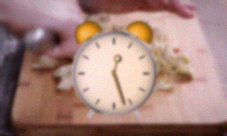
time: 12:27
